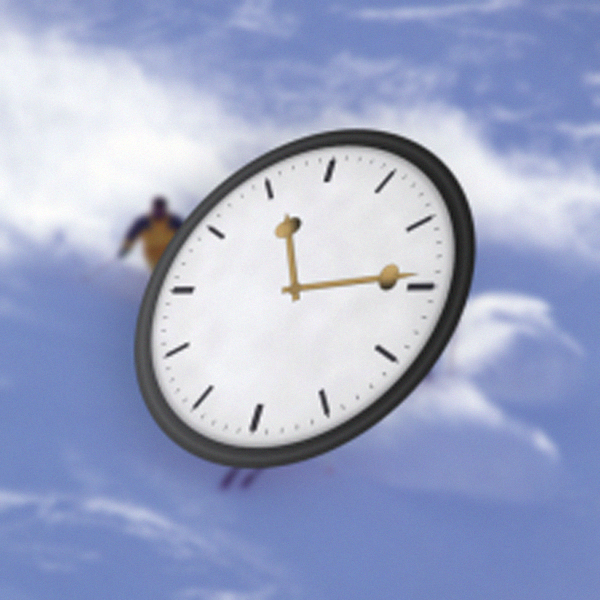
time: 11:14
